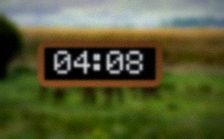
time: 4:08
